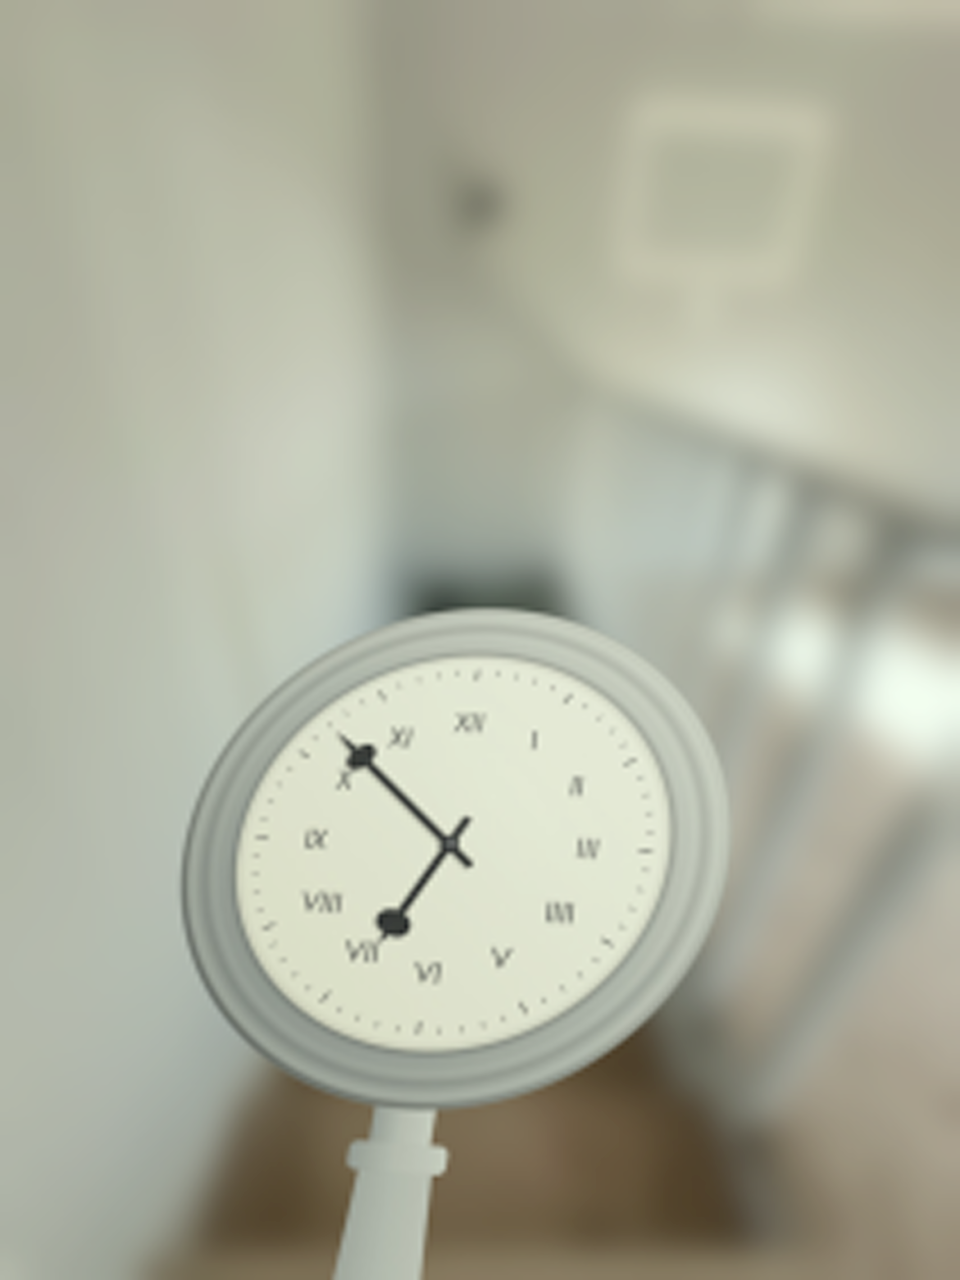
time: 6:52
